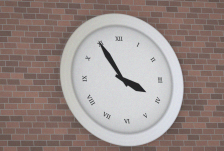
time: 3:55
